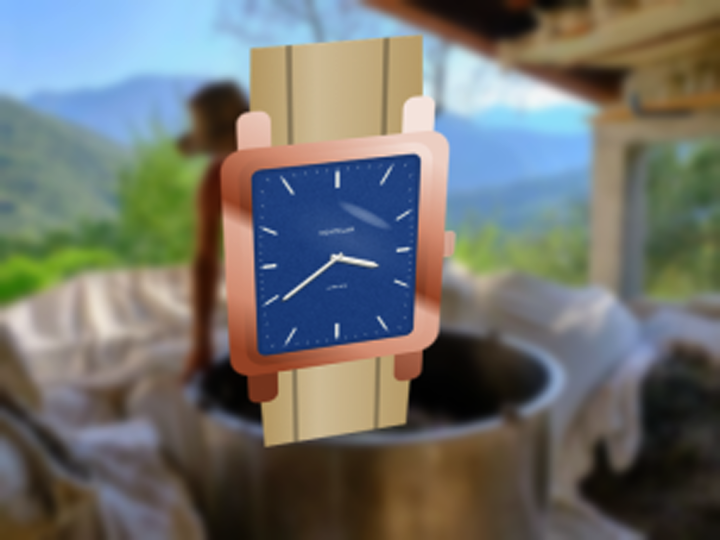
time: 3:39
